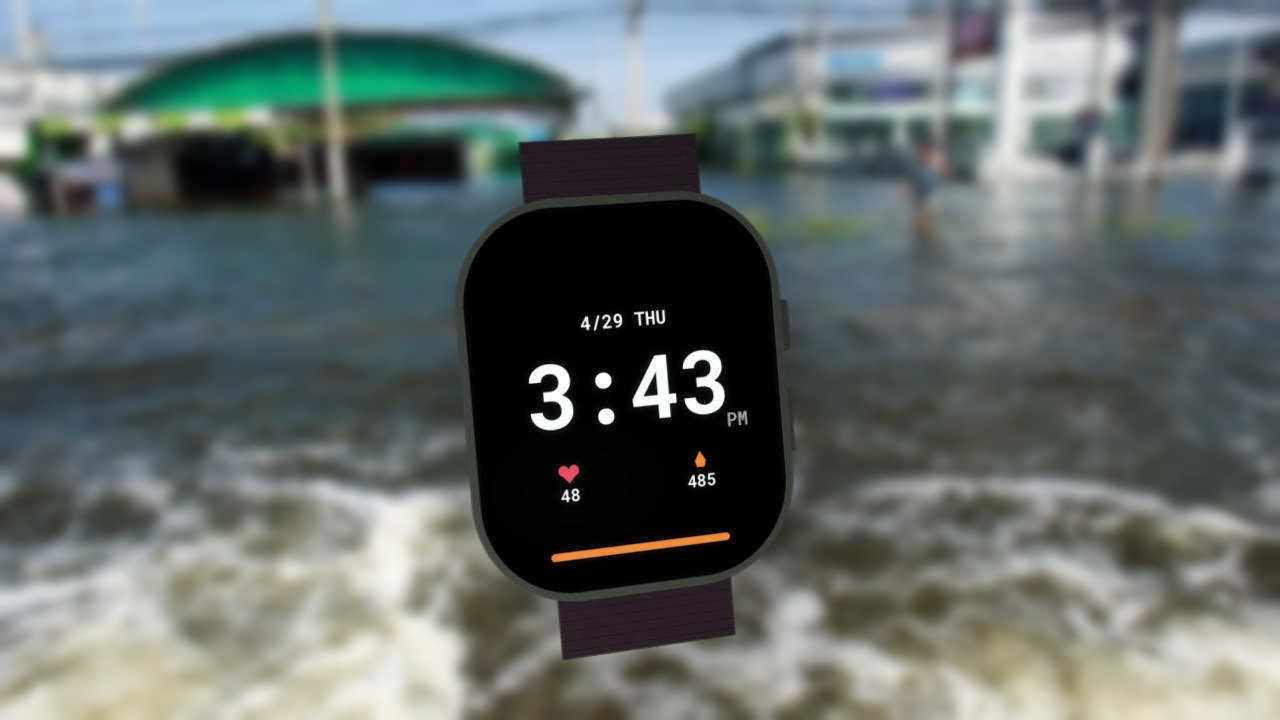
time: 3:43
